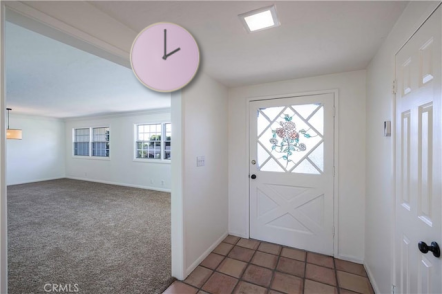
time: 2:00
